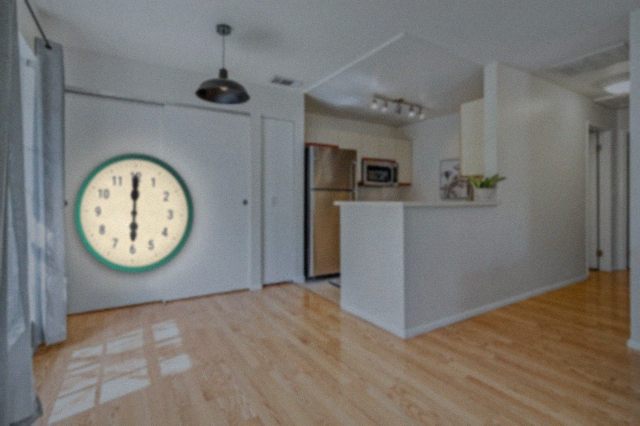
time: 6:00
